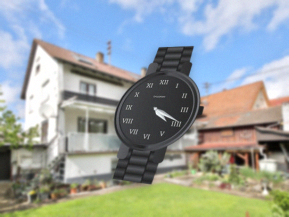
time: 4:19
